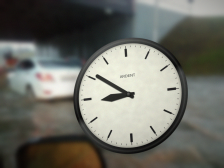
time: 8:51
